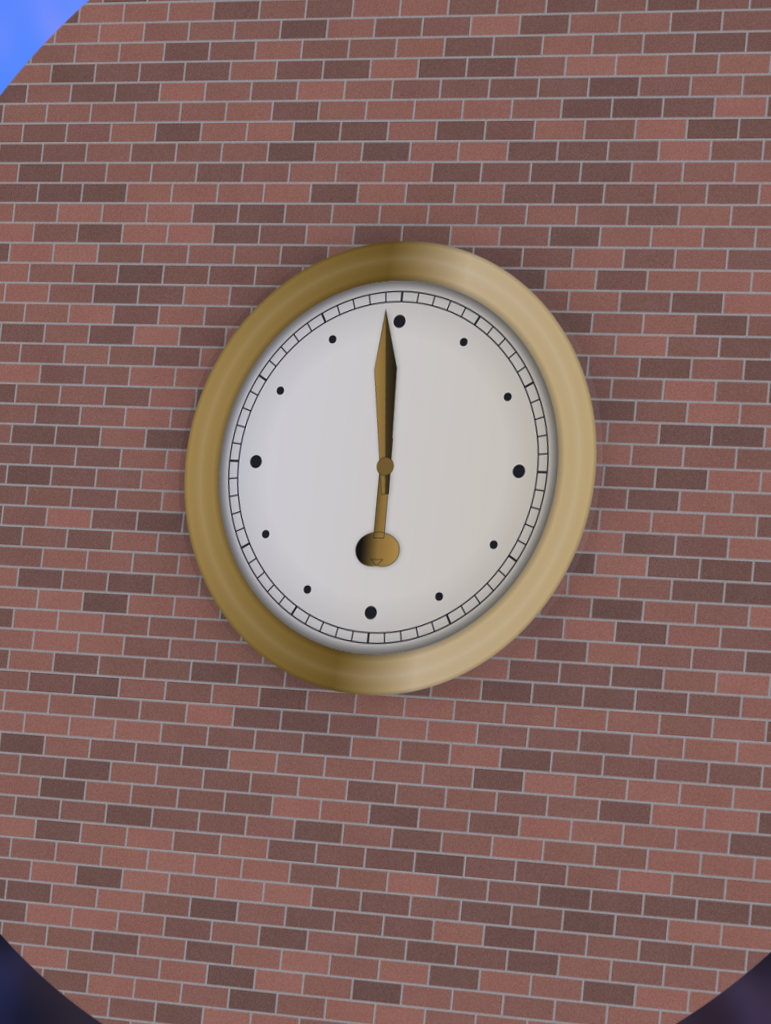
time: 5:59
